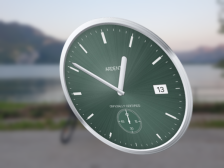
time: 12:51
